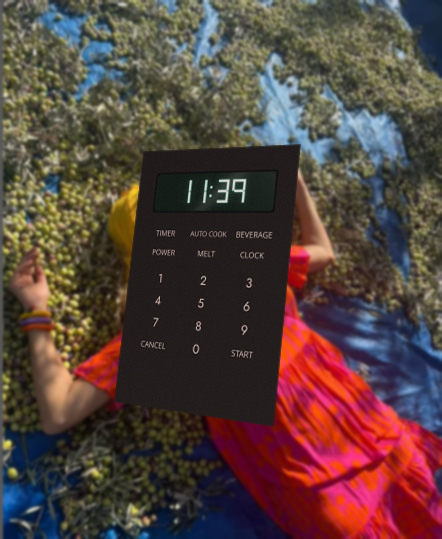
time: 11:39
